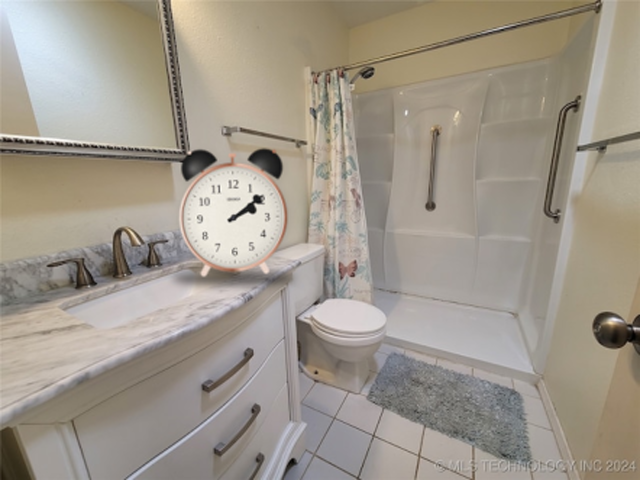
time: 2:09
